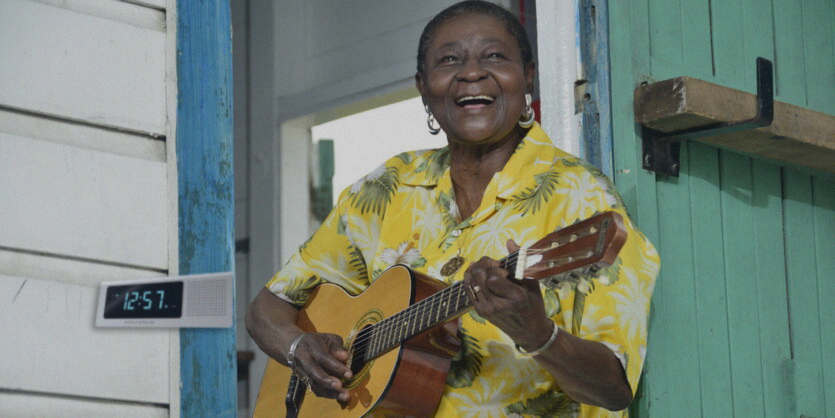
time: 12:57
